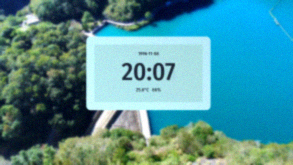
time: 20:07
